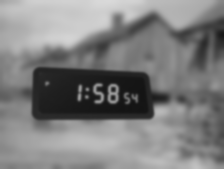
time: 1:58:54
